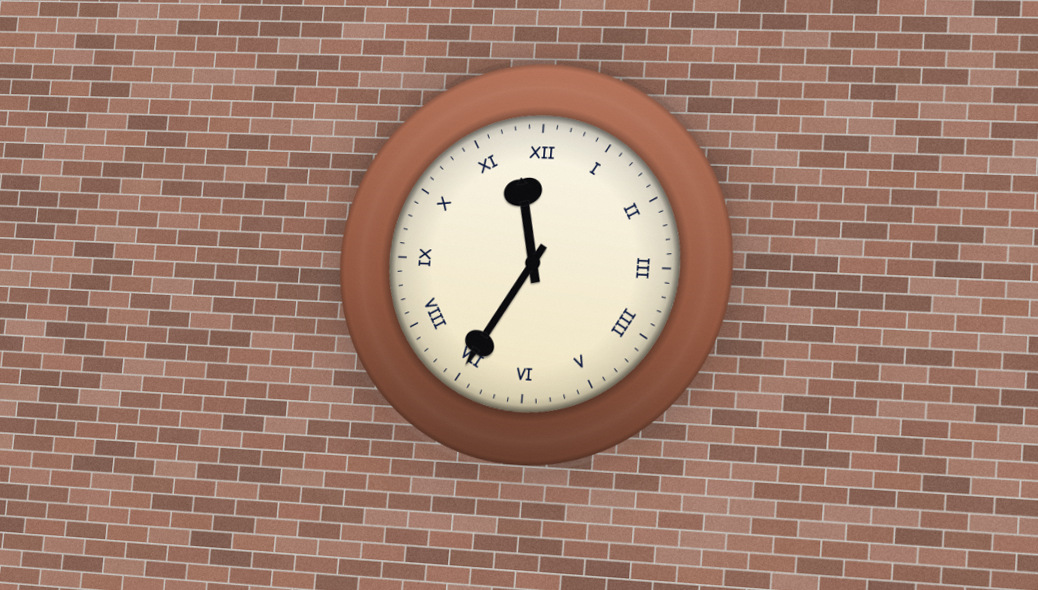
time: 11:35
